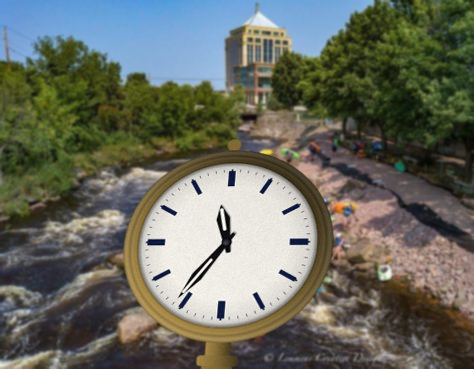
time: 11:36
